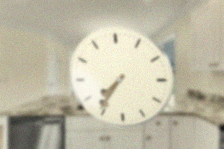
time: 7:36
